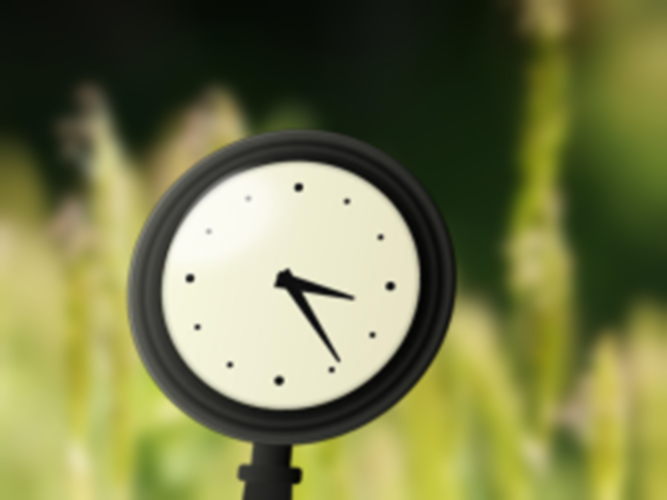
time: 3:24
